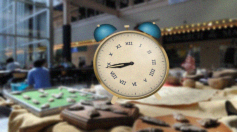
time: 8:44
